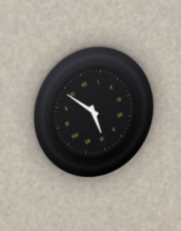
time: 5:54
